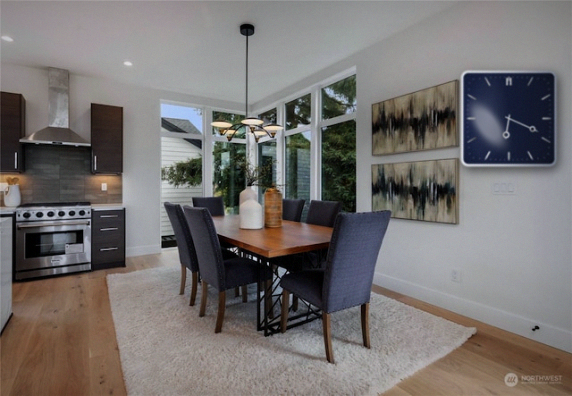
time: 6:19
